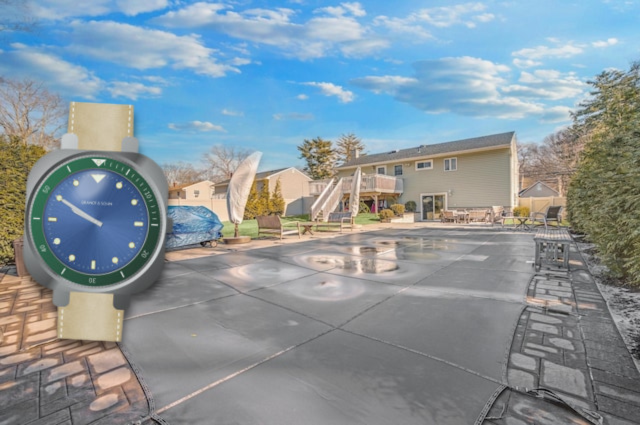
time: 9:50
